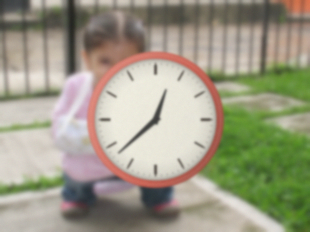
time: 12:38
